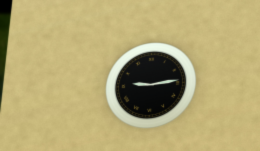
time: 9:14
